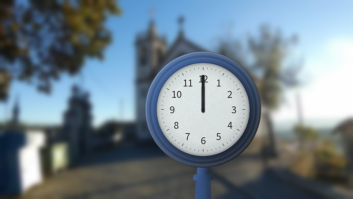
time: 12:00
